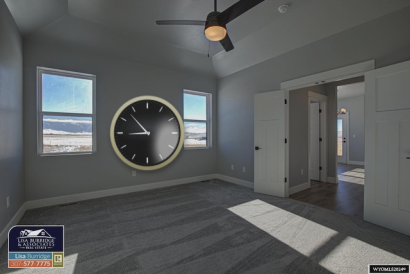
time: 8:53
